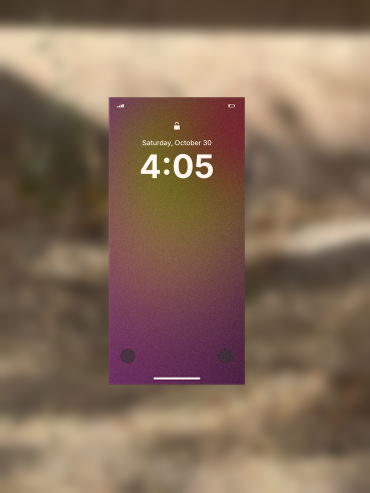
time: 4:05
